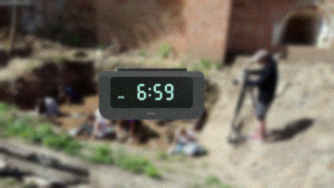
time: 6:59
